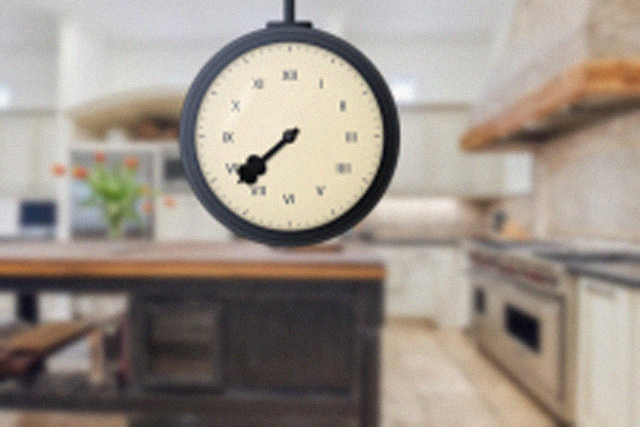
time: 7:38
